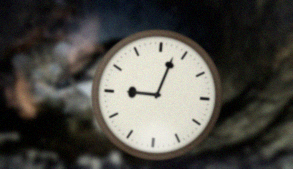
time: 9:03
